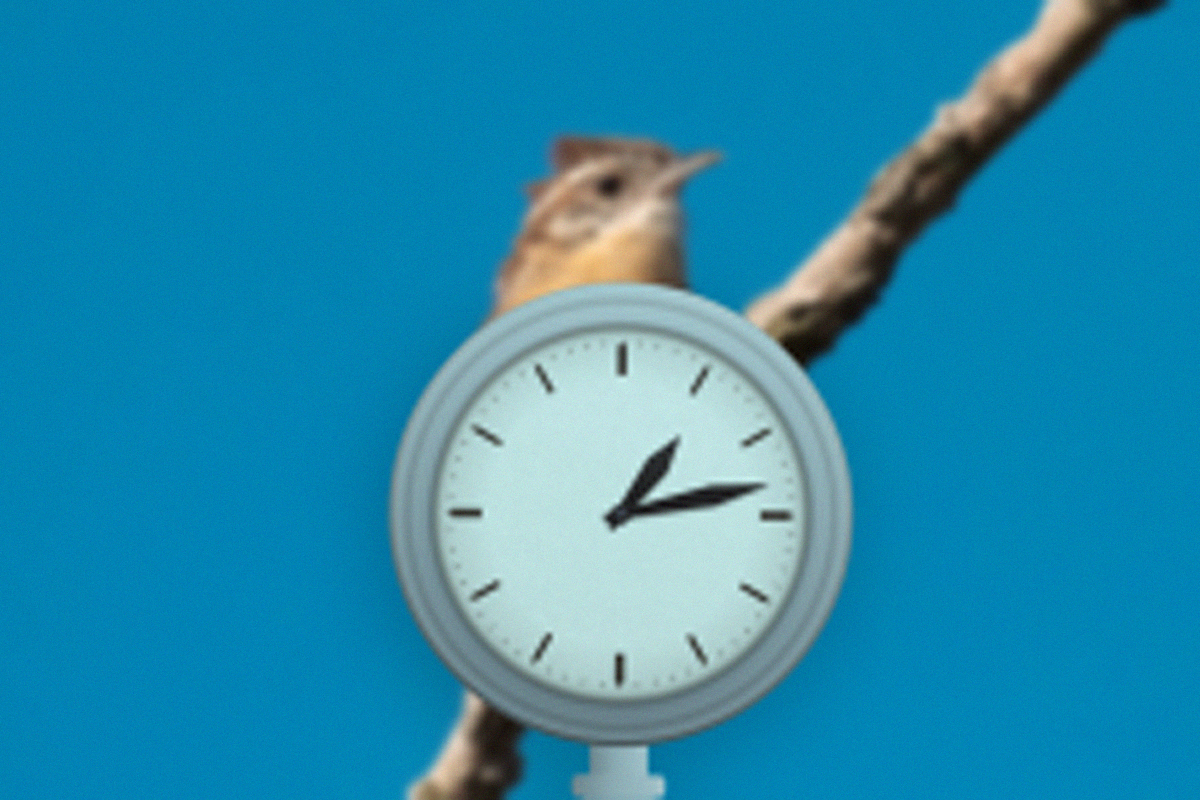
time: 1:13
